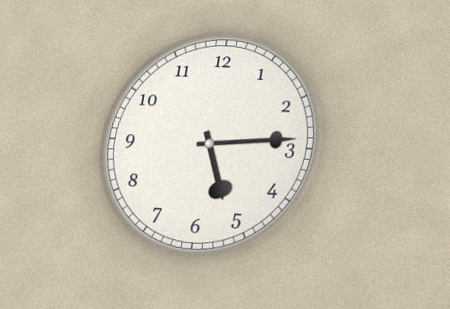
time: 5:14
